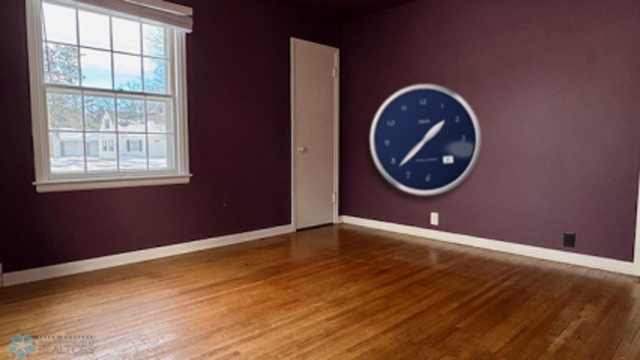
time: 1:38
